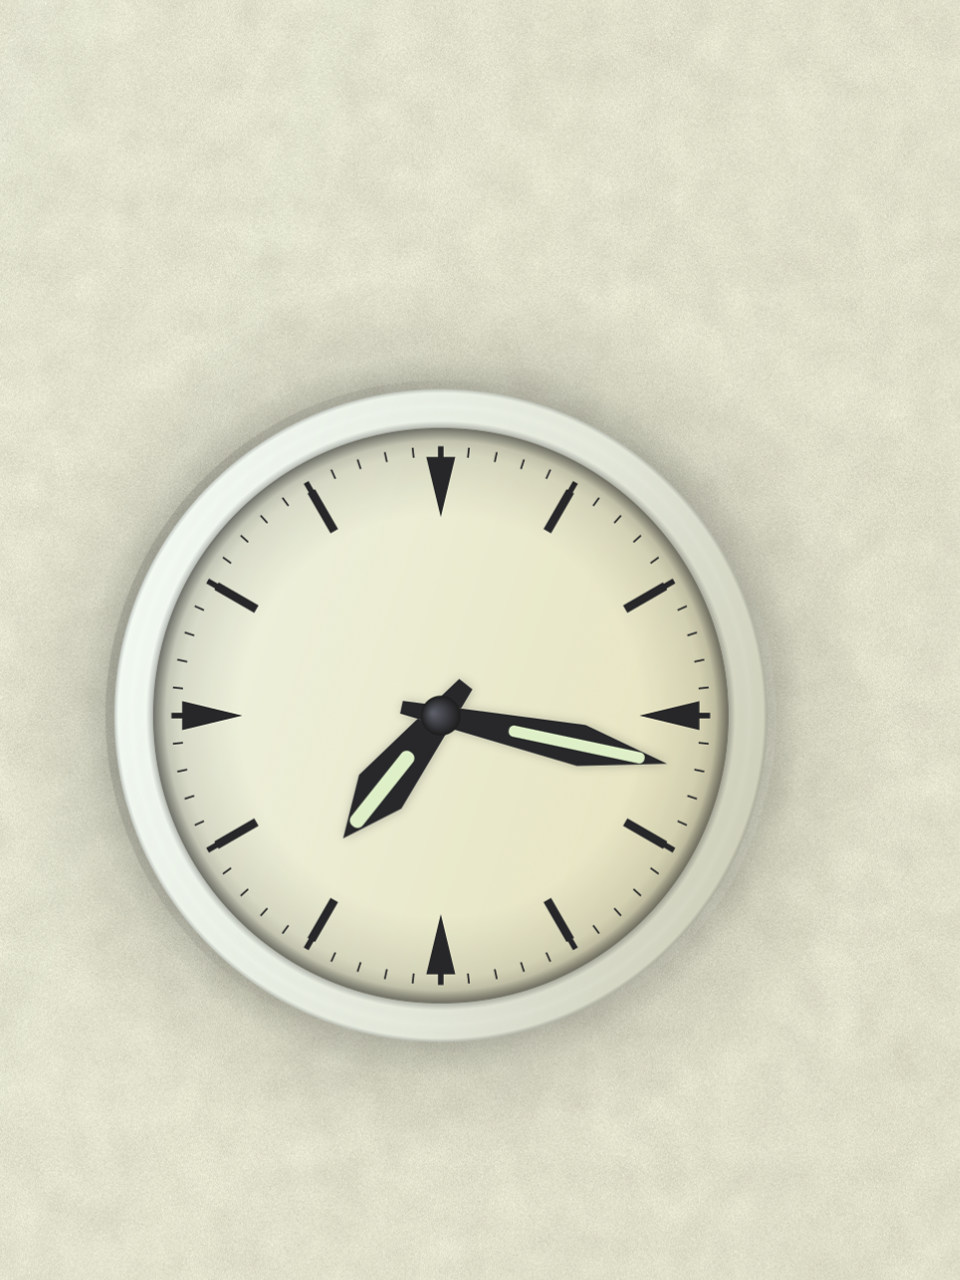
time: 7:17
